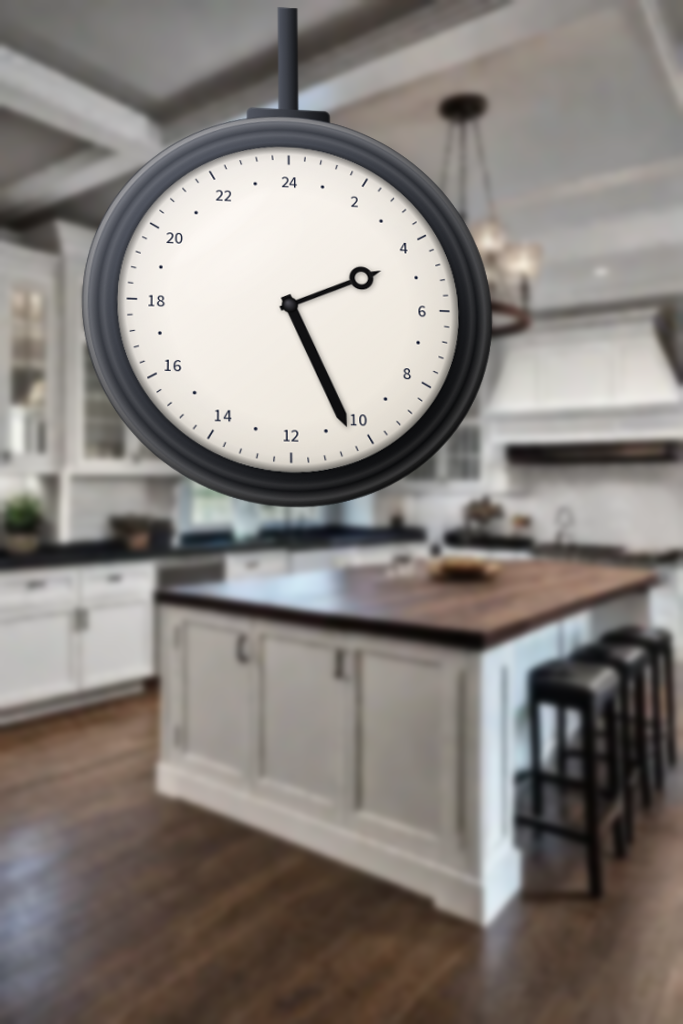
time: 4:26
